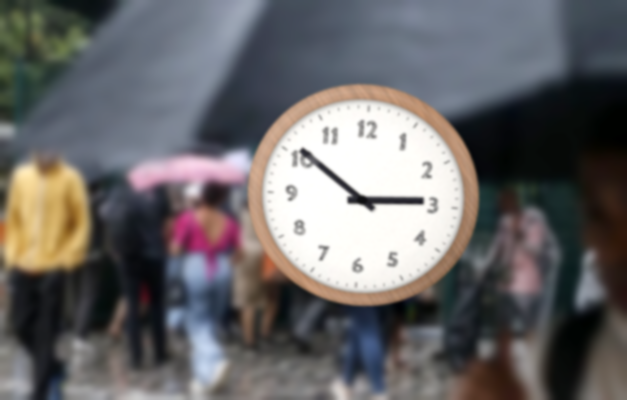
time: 2:51
